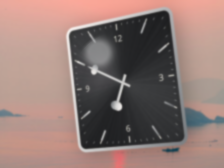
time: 6:50
